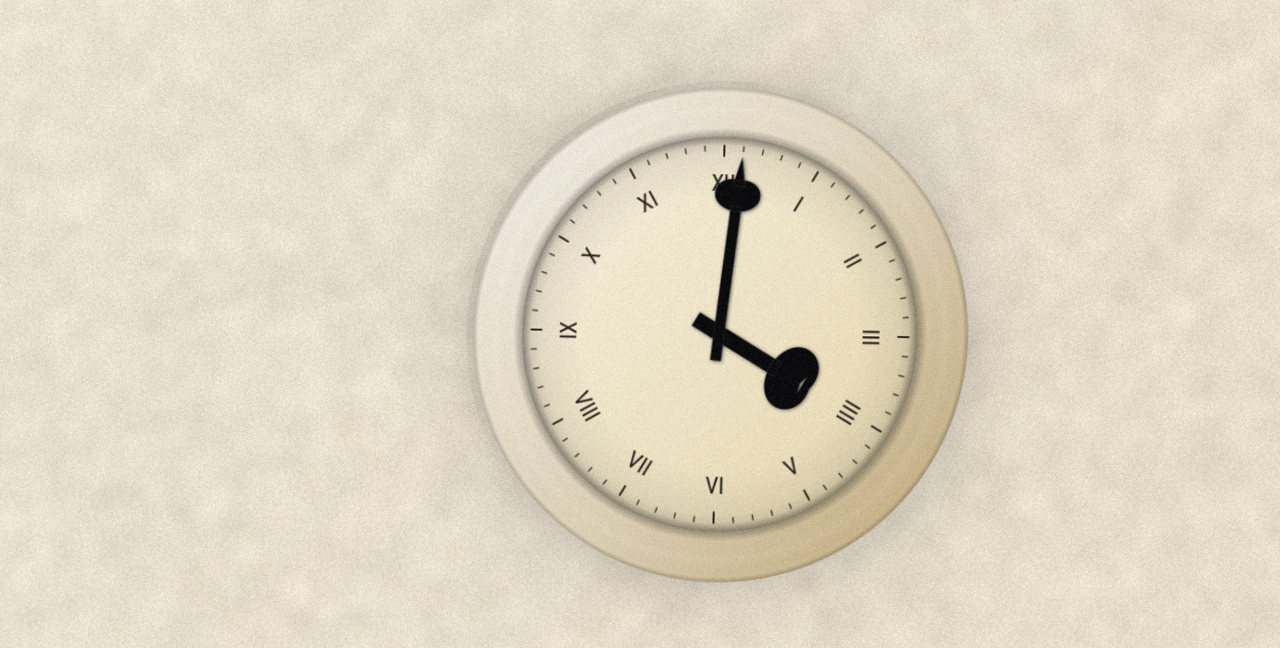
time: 4:01
